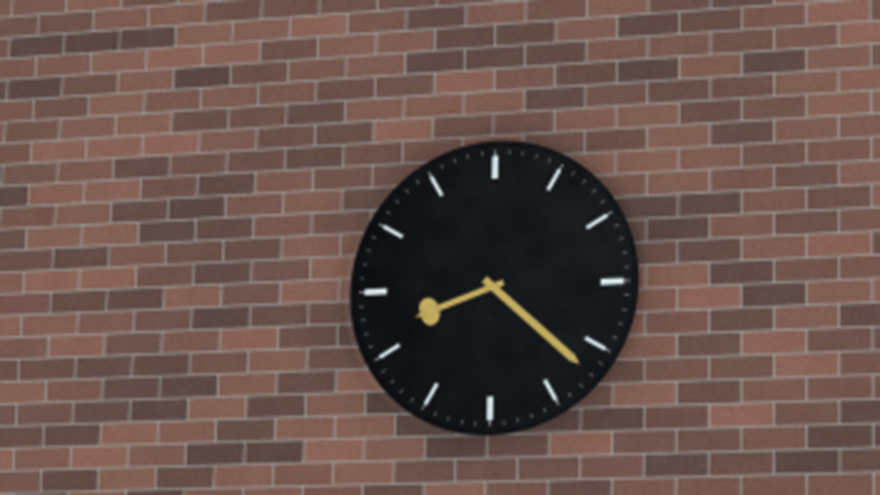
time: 8:22
